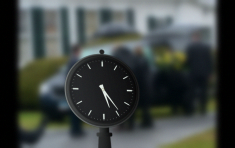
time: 5:24
